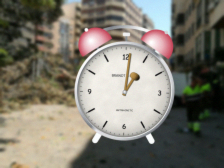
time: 1:01
